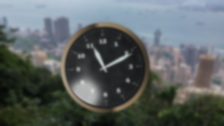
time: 11:11
